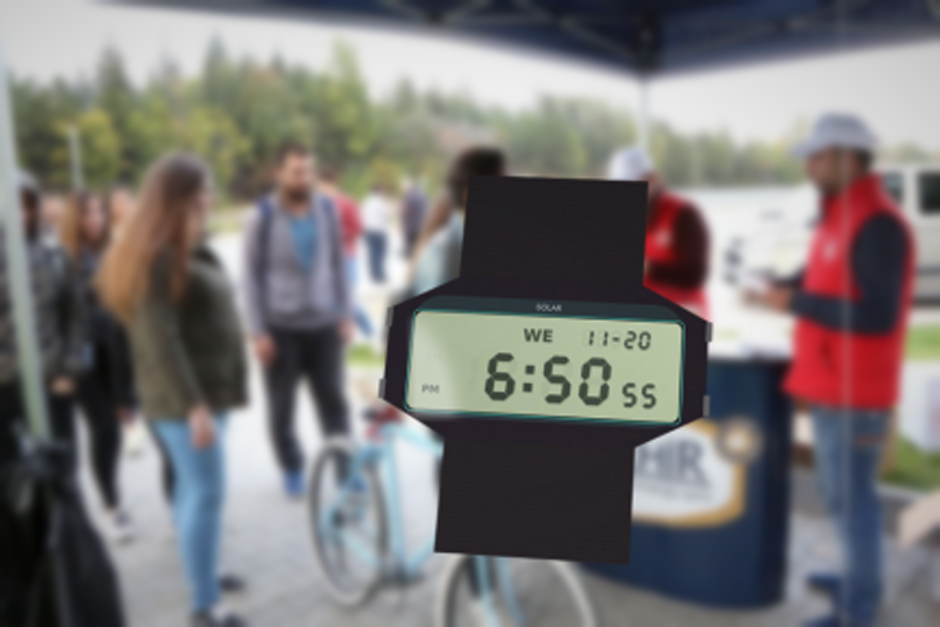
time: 6:50:55
